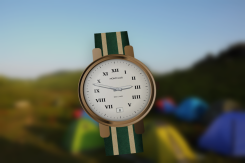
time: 2:48
